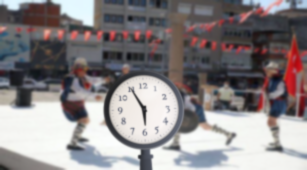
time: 5:55
